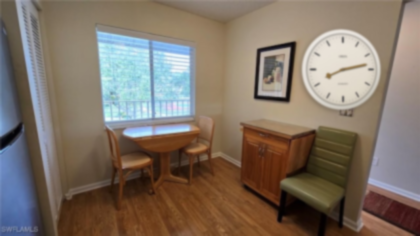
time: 8:13
